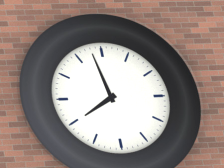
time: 7:58
